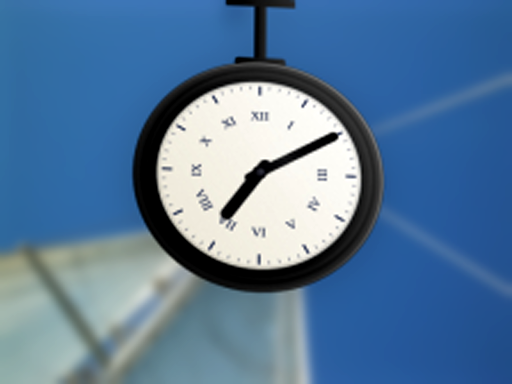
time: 7:10
